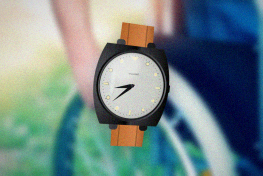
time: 8:38
